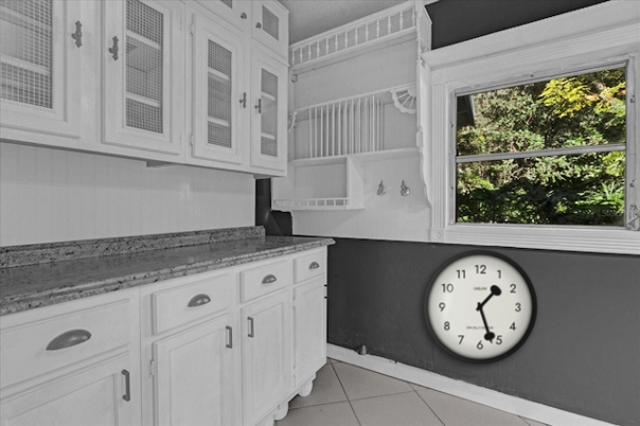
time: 1:27
